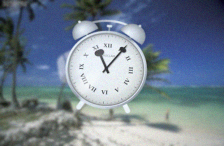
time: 11:06
